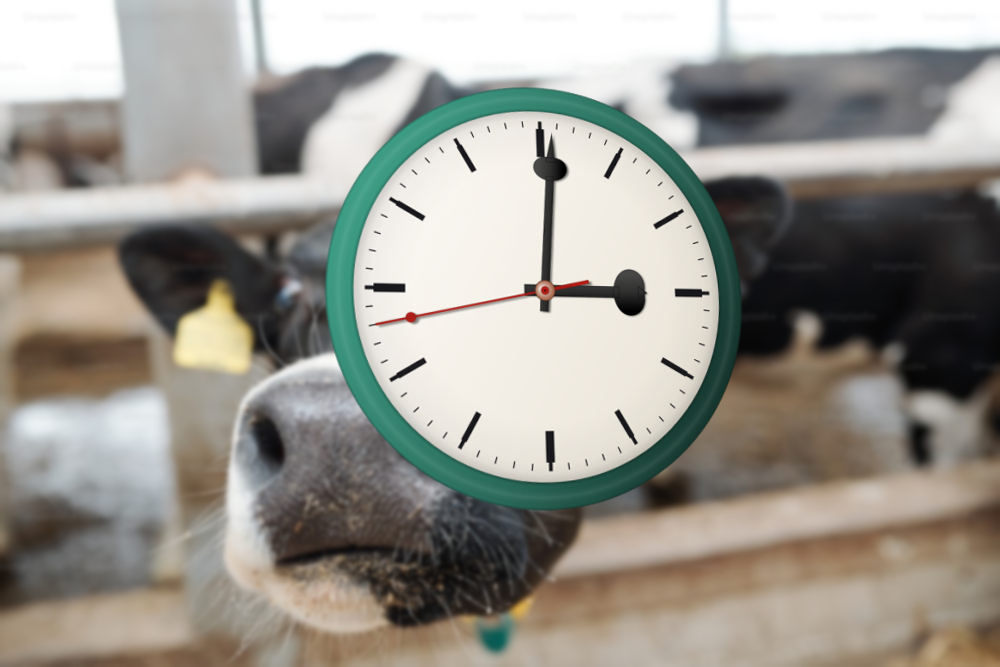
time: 3:00:43
